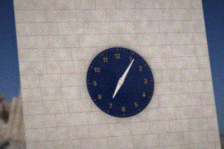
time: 7:06
